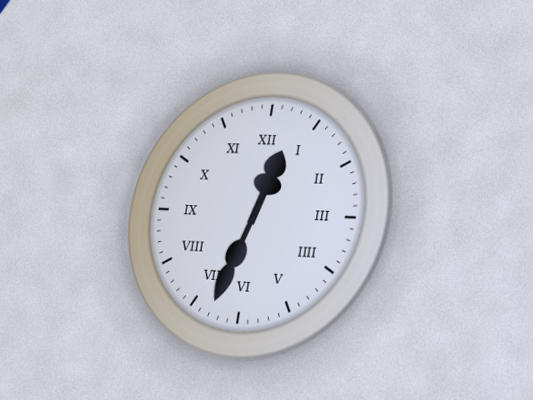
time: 12:33
